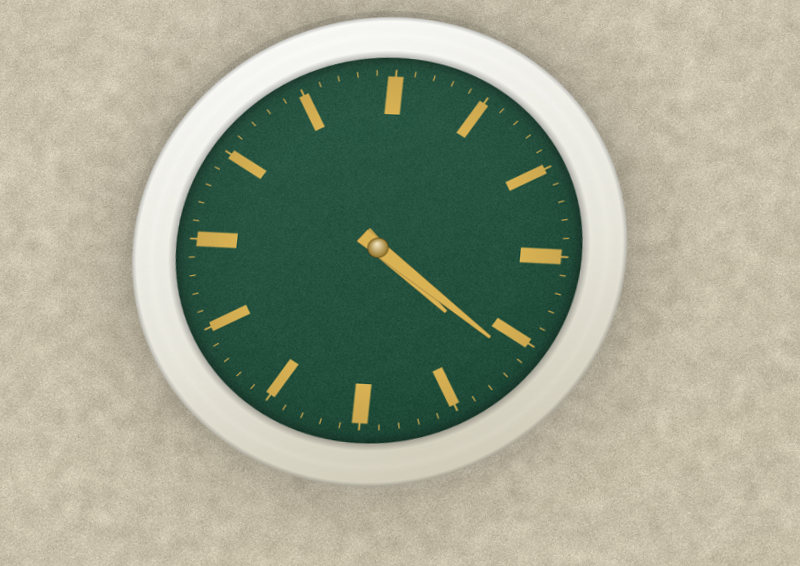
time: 4:21
